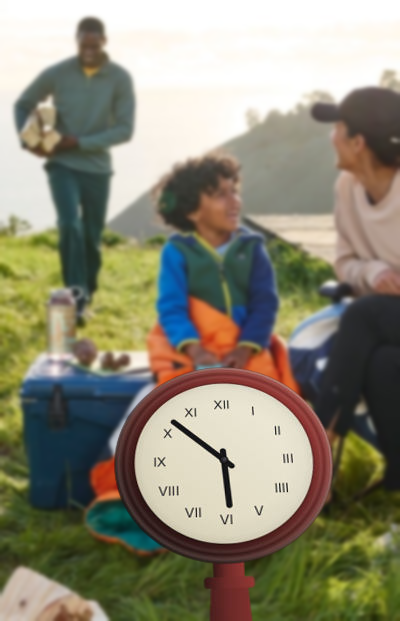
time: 5:52
